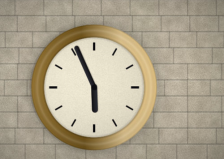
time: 5:56
